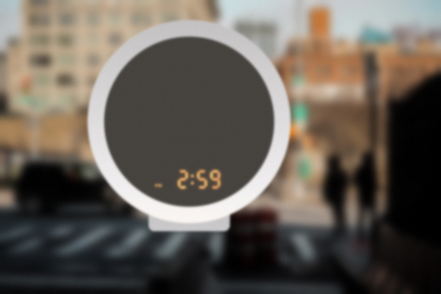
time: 2:59
